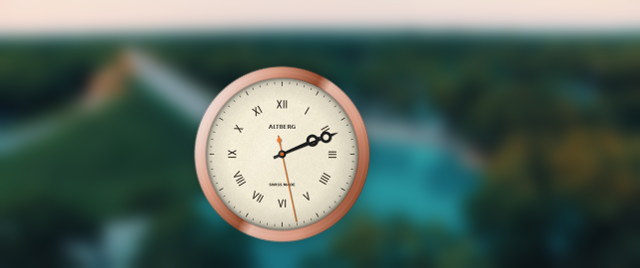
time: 2:11:28
